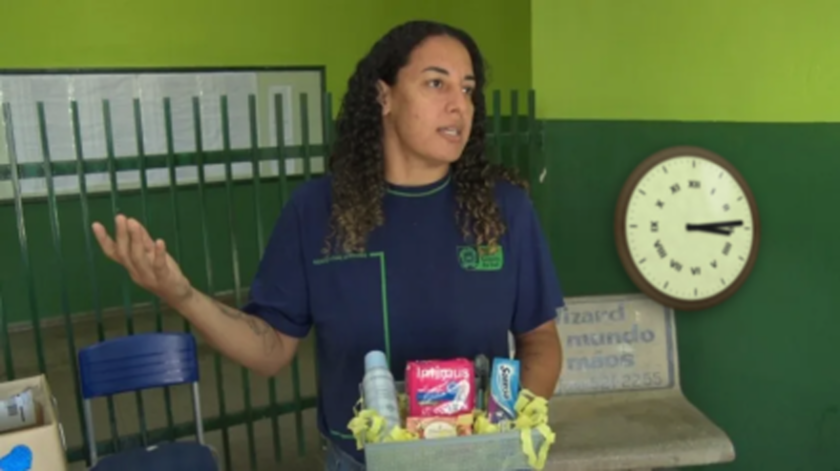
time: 3:14
